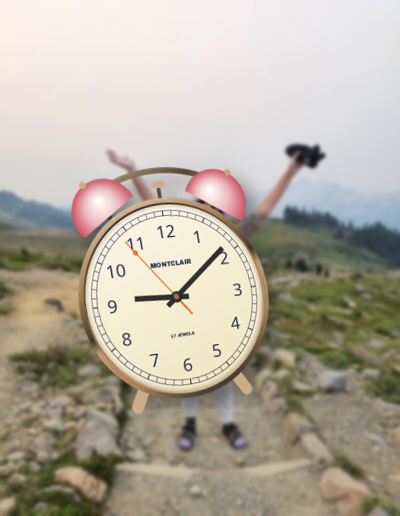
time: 9:08:54
